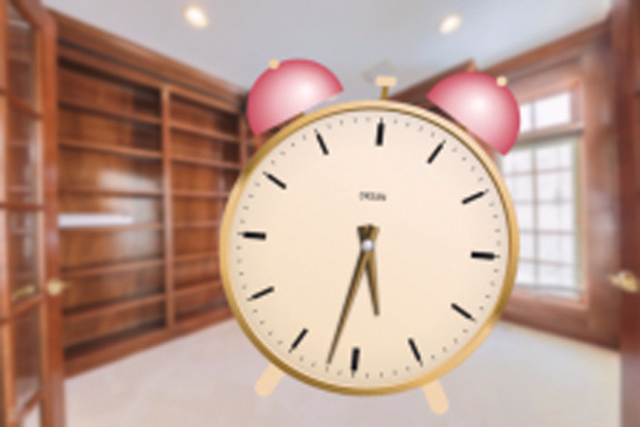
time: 5:32
